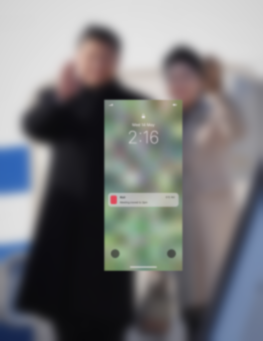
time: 2:16
